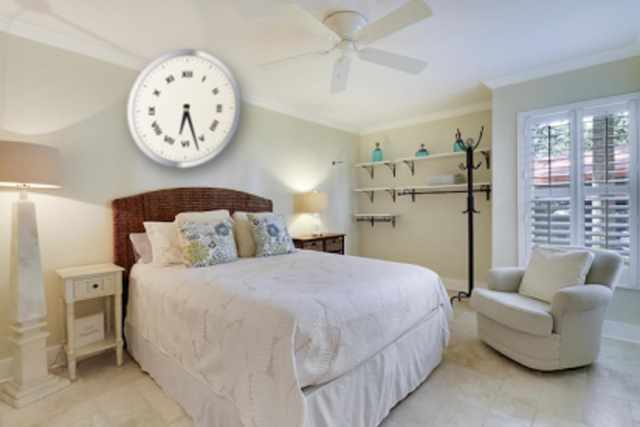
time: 6:27
